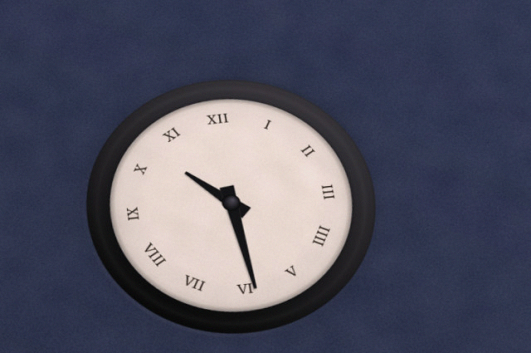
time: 10:29
